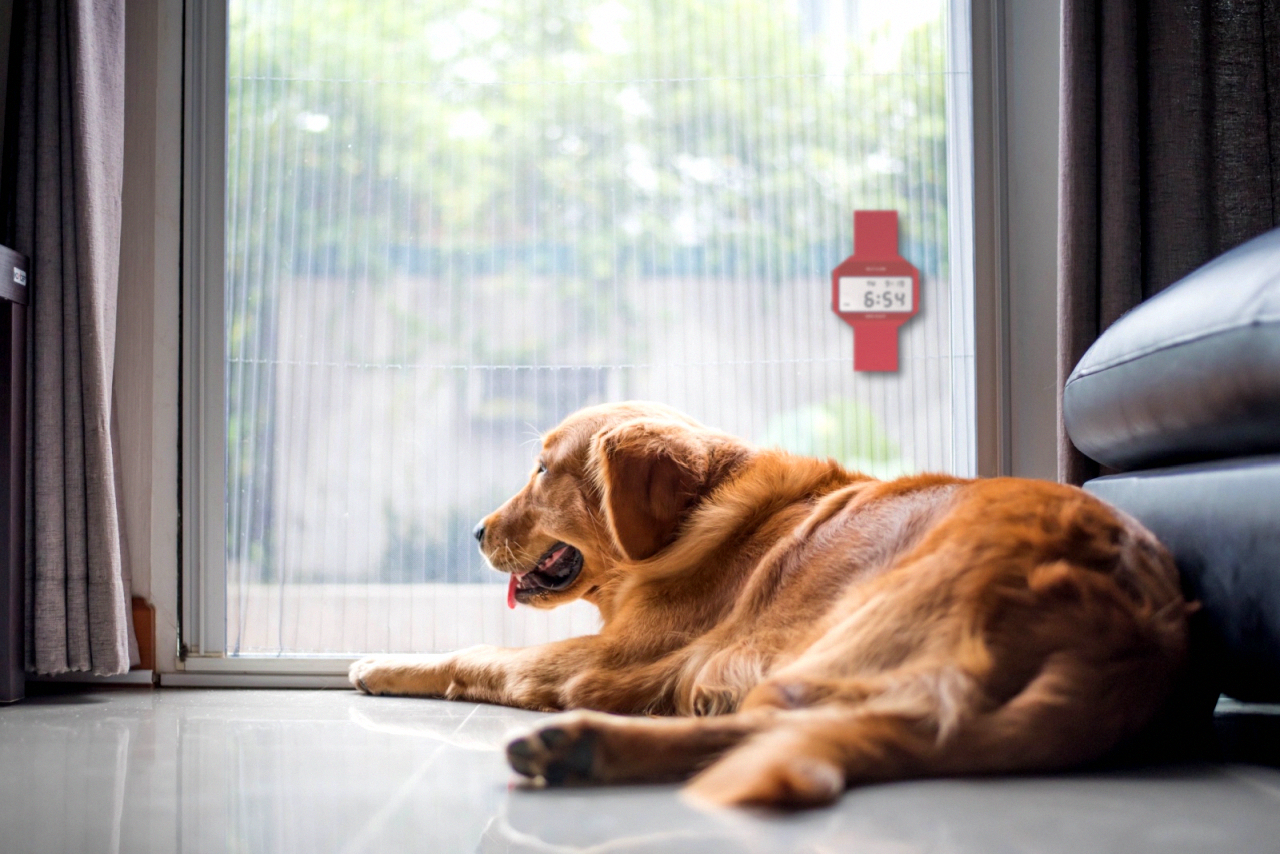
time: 6:54
